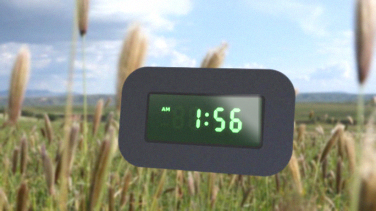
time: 1:56
